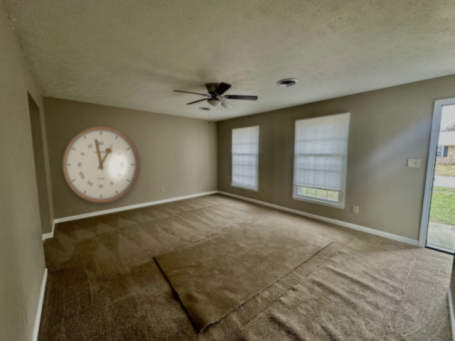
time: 12:58
